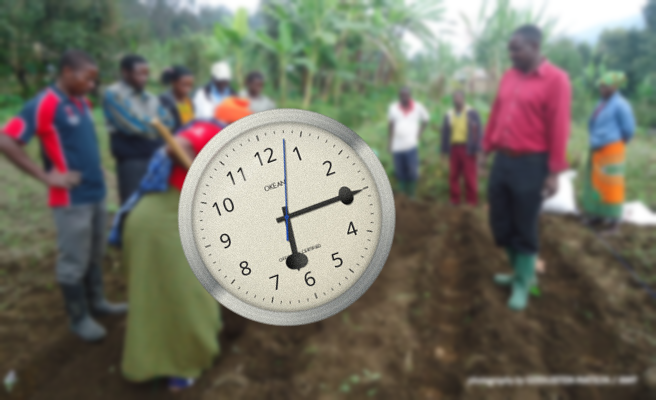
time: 6:15:03
